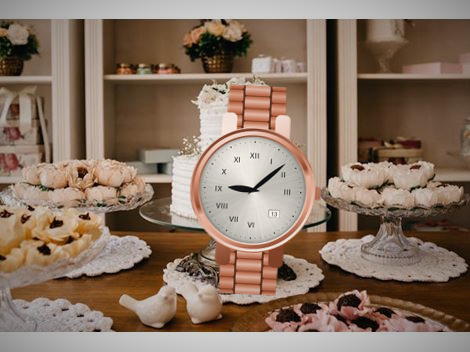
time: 9:08
